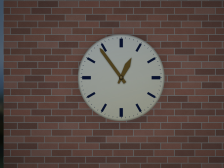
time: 12:54
